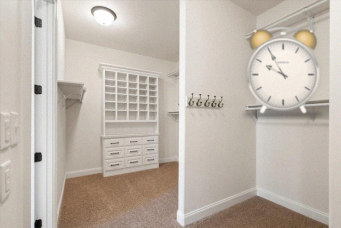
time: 9:55
